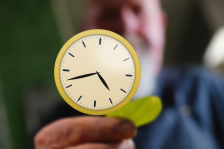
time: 4:42
